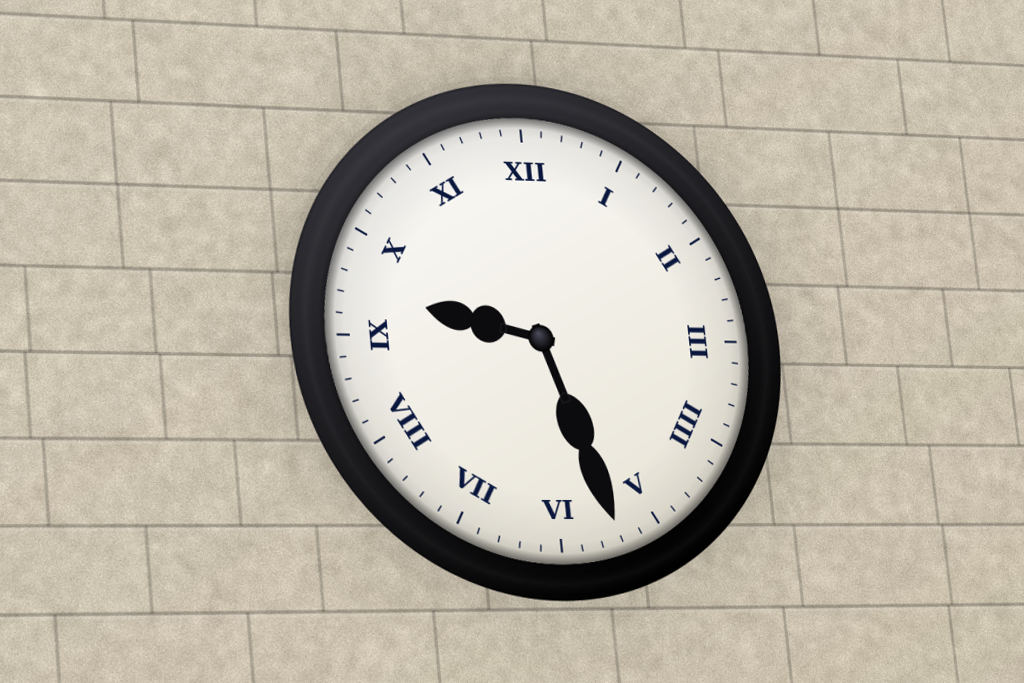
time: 9:27
